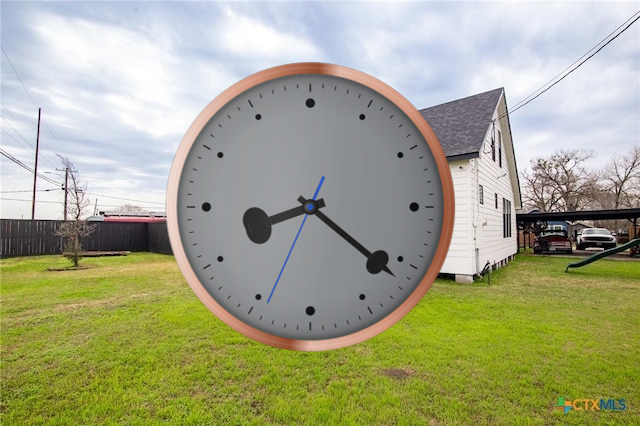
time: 8:21:34
